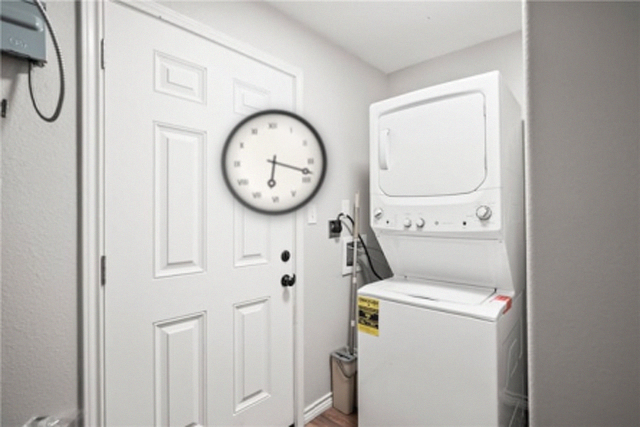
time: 6:18
